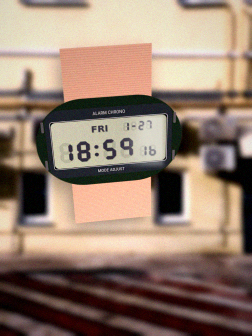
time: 18:59:16
